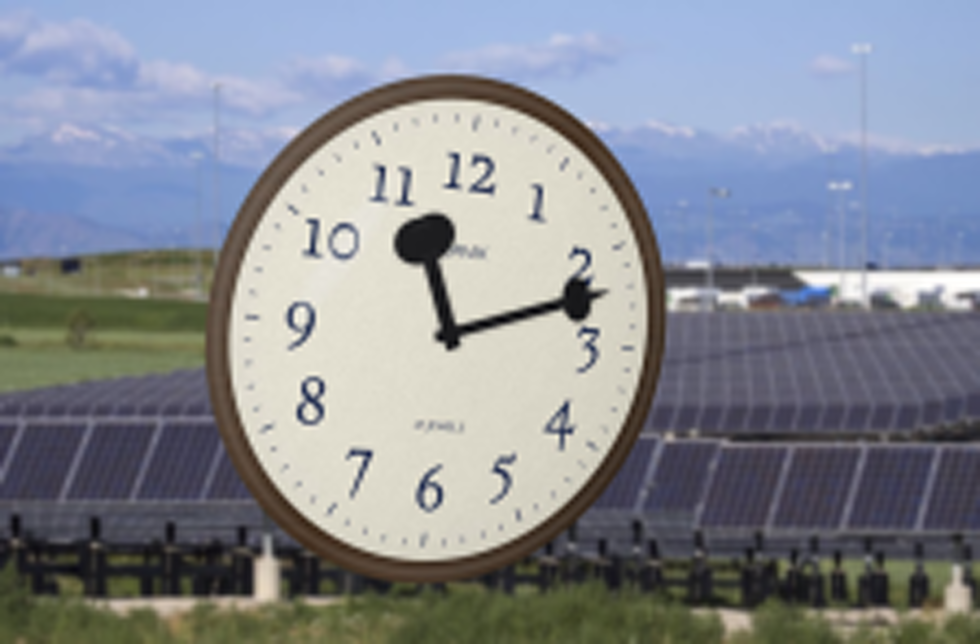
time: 11:12
